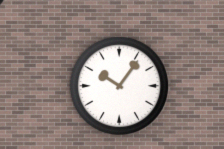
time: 10:06
